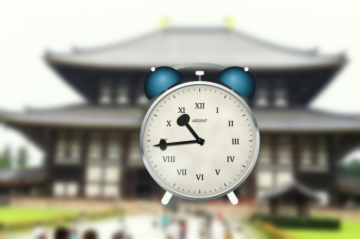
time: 10:44
